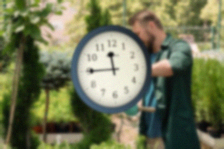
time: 11:45
